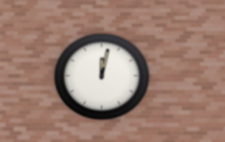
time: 12:02
